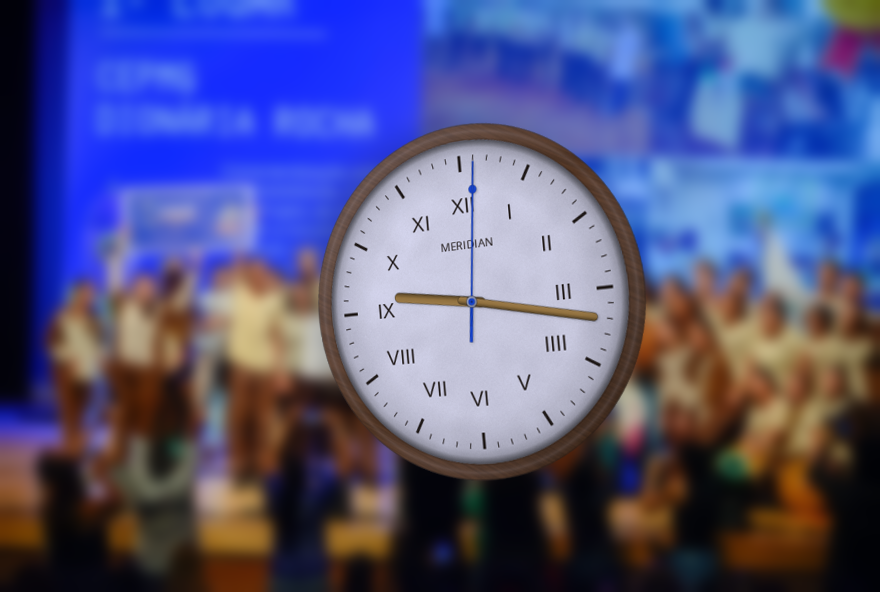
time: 9:17:01
